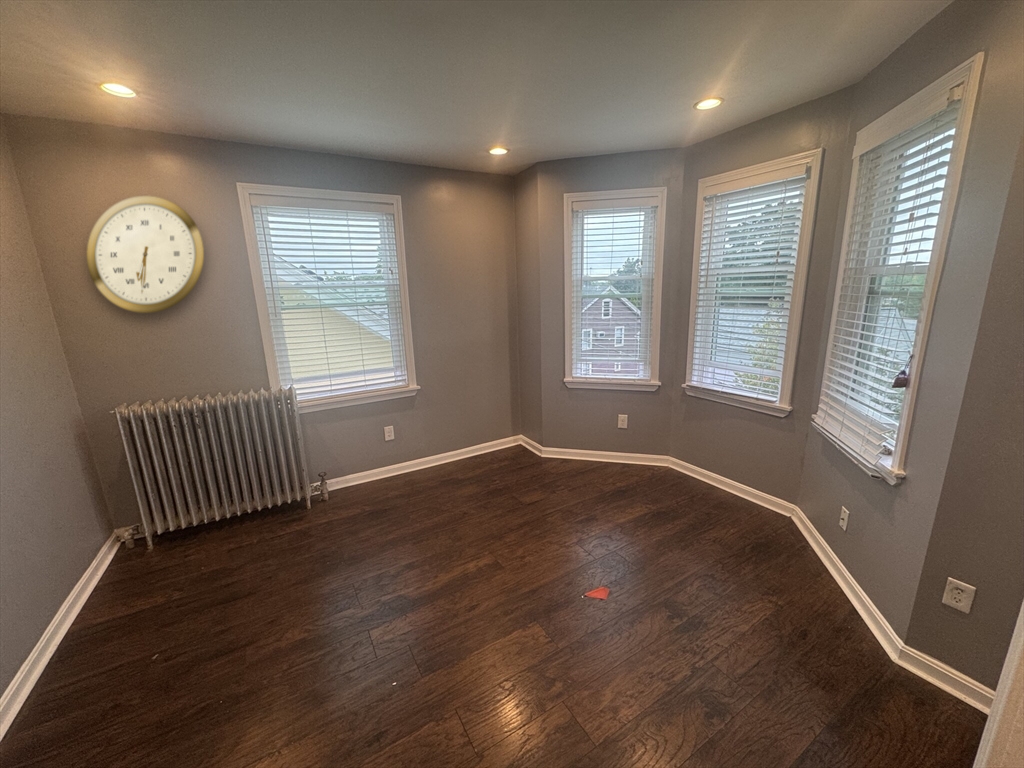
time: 6:31
